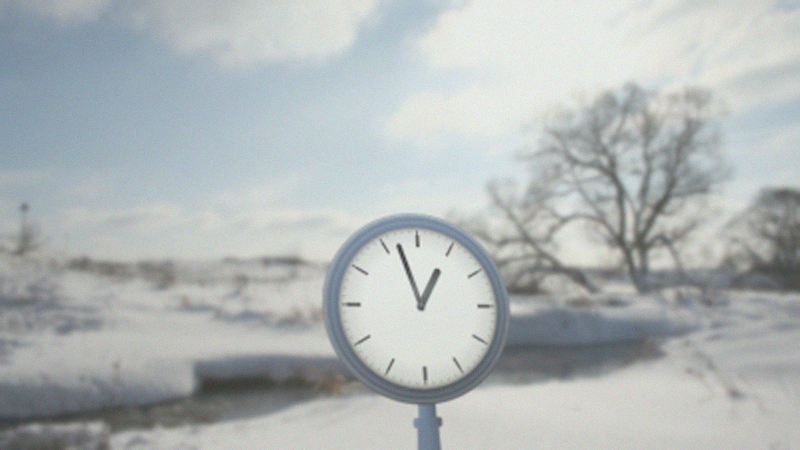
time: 12:57
